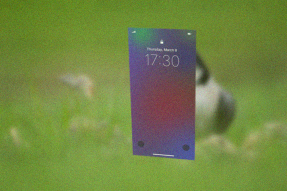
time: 17:30
